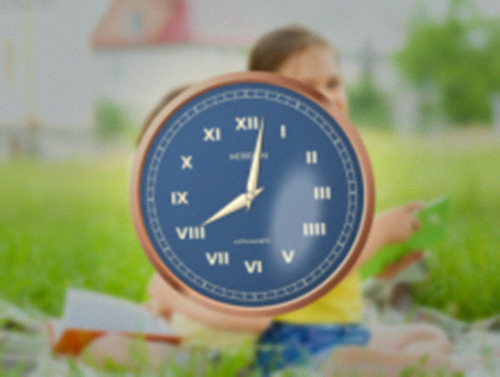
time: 8:02
